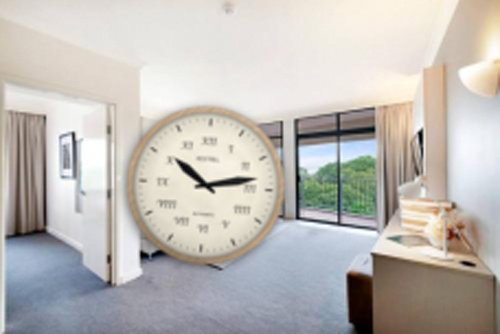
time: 10:13
